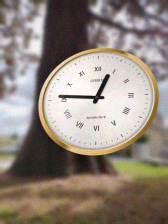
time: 12:46
